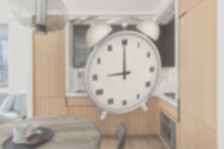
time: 9:00
